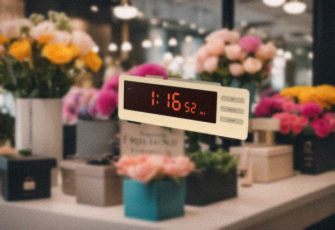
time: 1:16:52
